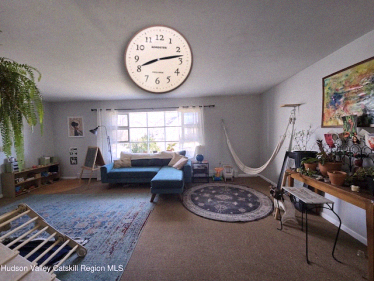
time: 8:13
